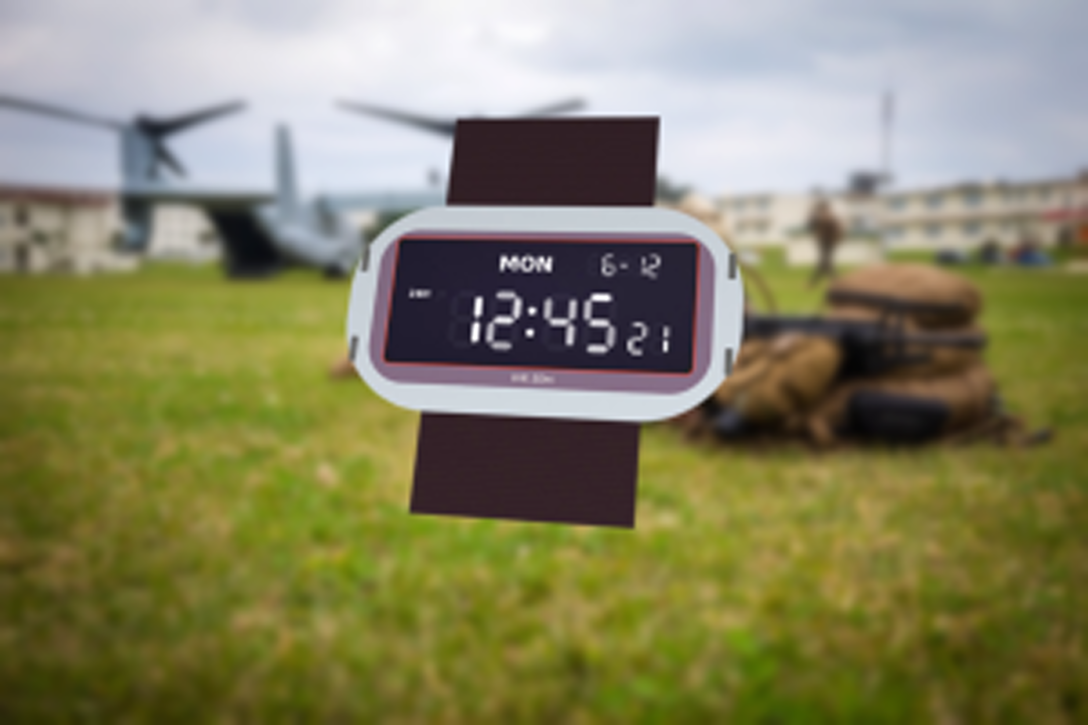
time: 12:45:21
